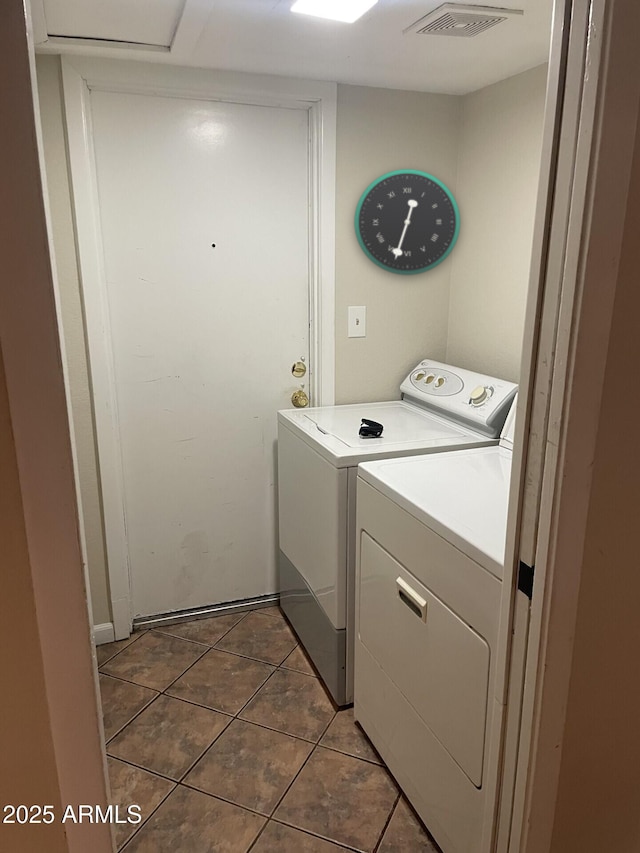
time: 12:33
